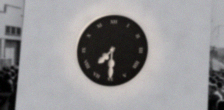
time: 7:30
